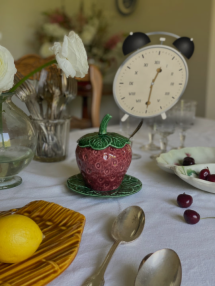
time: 12:30
